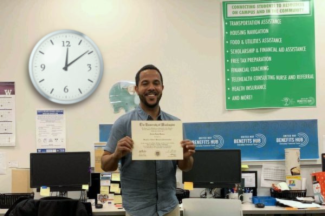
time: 12:09
